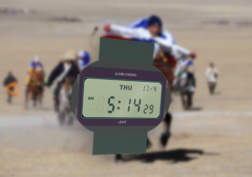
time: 5:14:29
